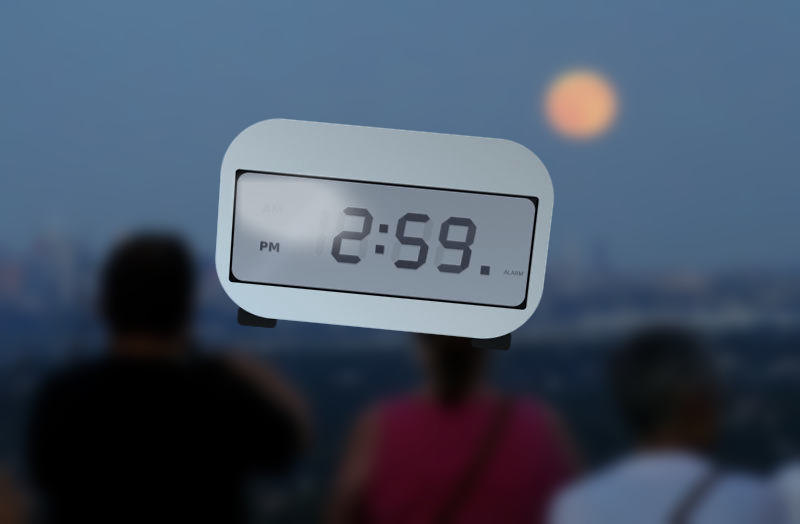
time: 2:59
